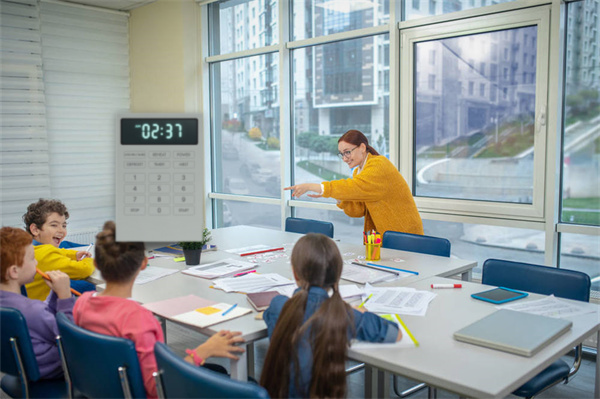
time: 2:37
